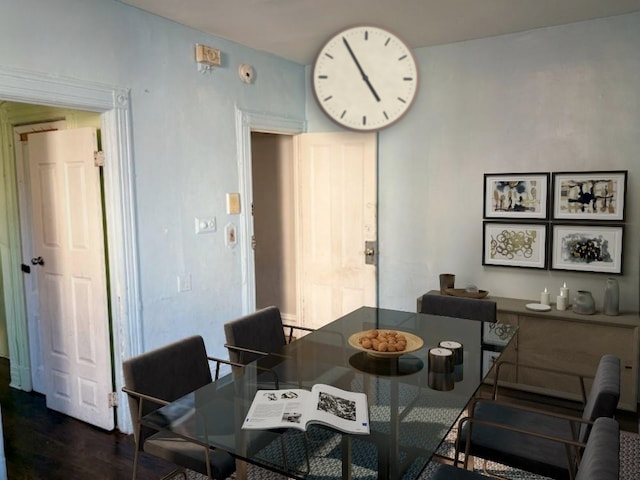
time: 4:55
